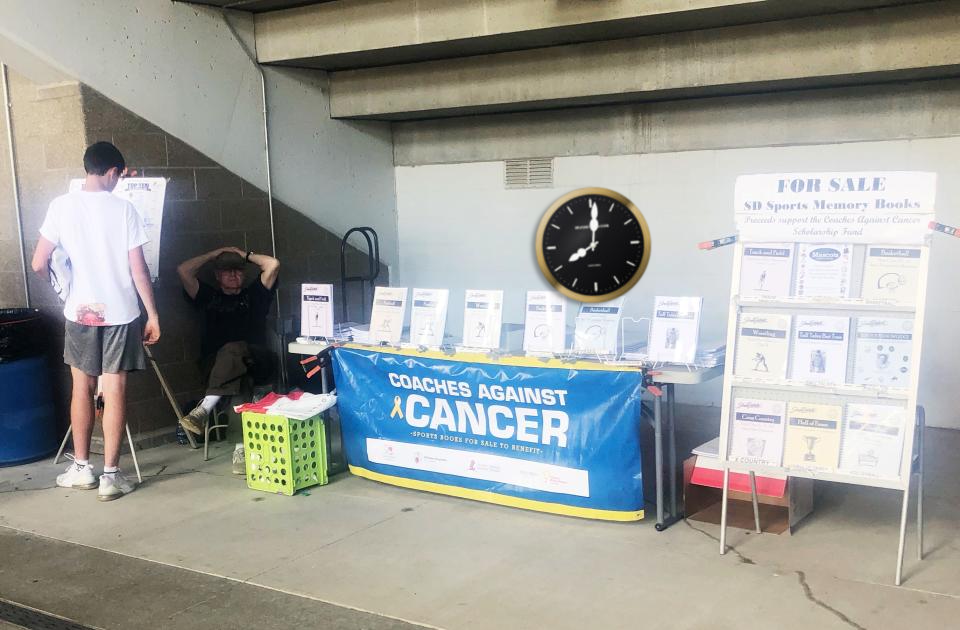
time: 8:01
